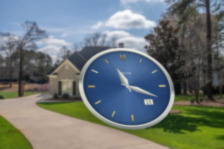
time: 11:19
